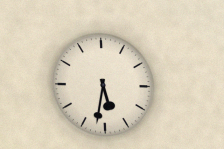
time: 5:32
